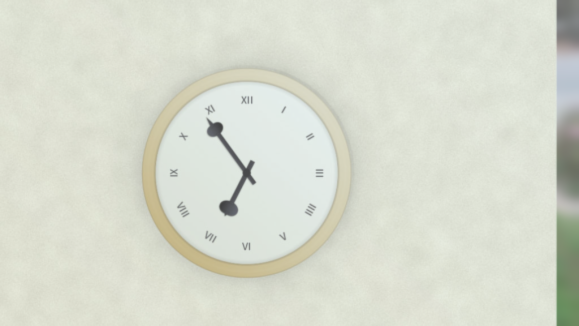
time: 6:54
